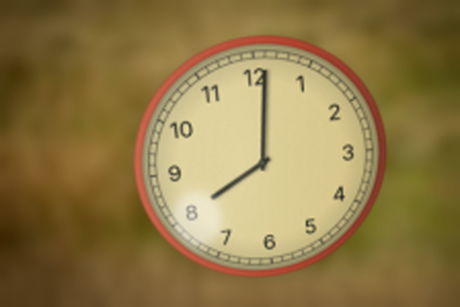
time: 8:01
